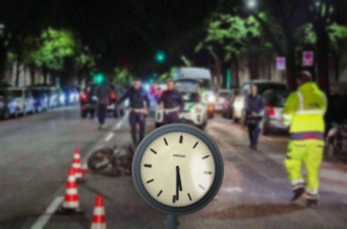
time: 5:29
